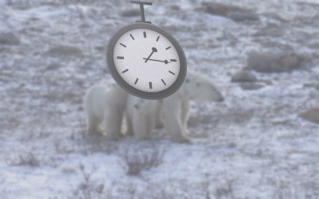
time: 1:16
